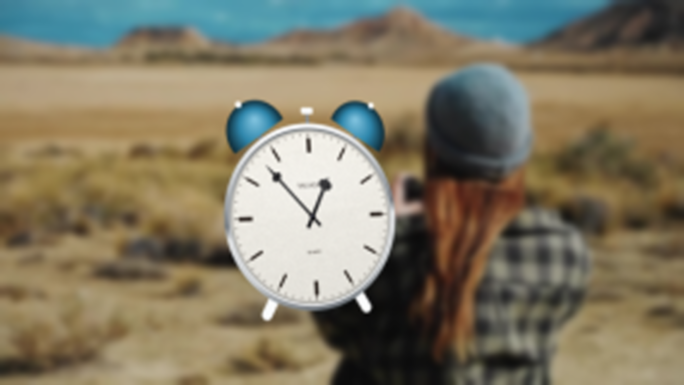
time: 12:53
